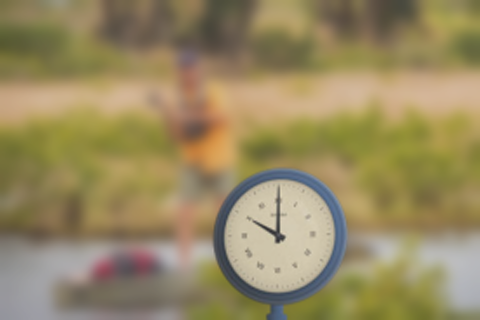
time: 10:00
